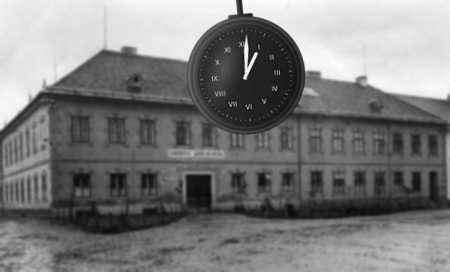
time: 1:01
